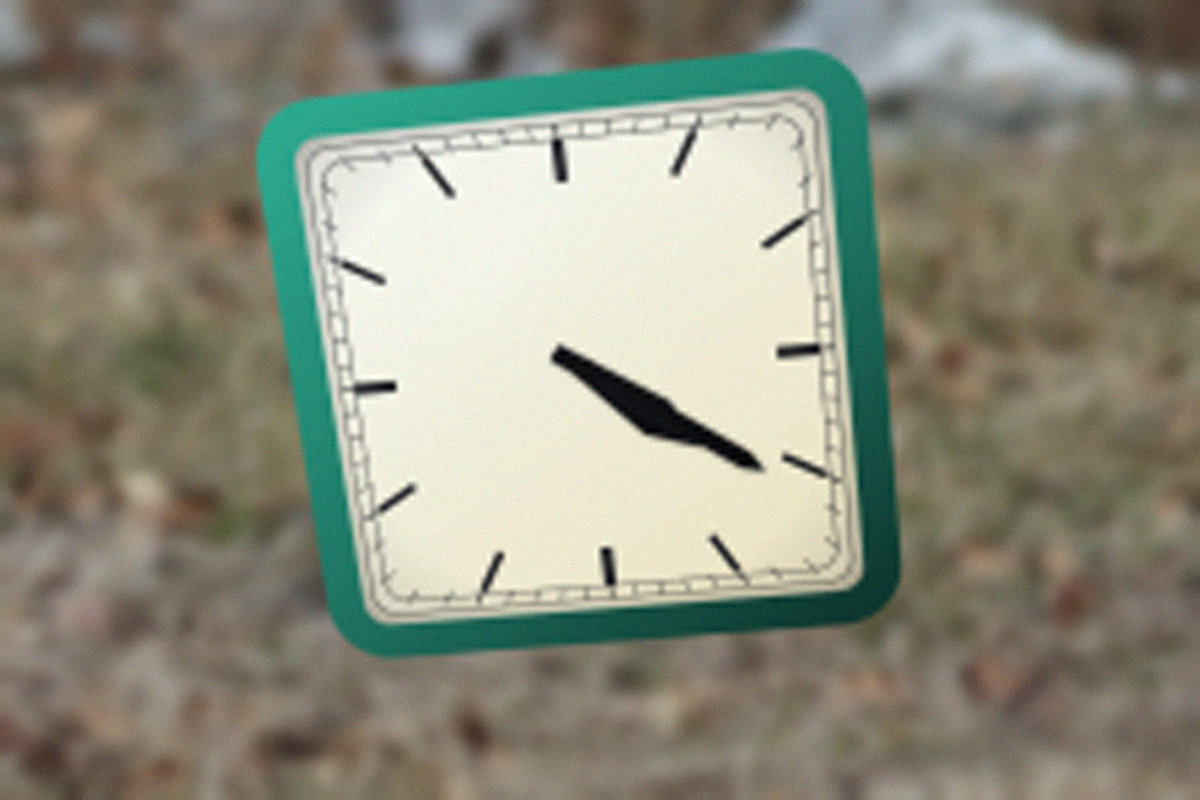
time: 4:21
